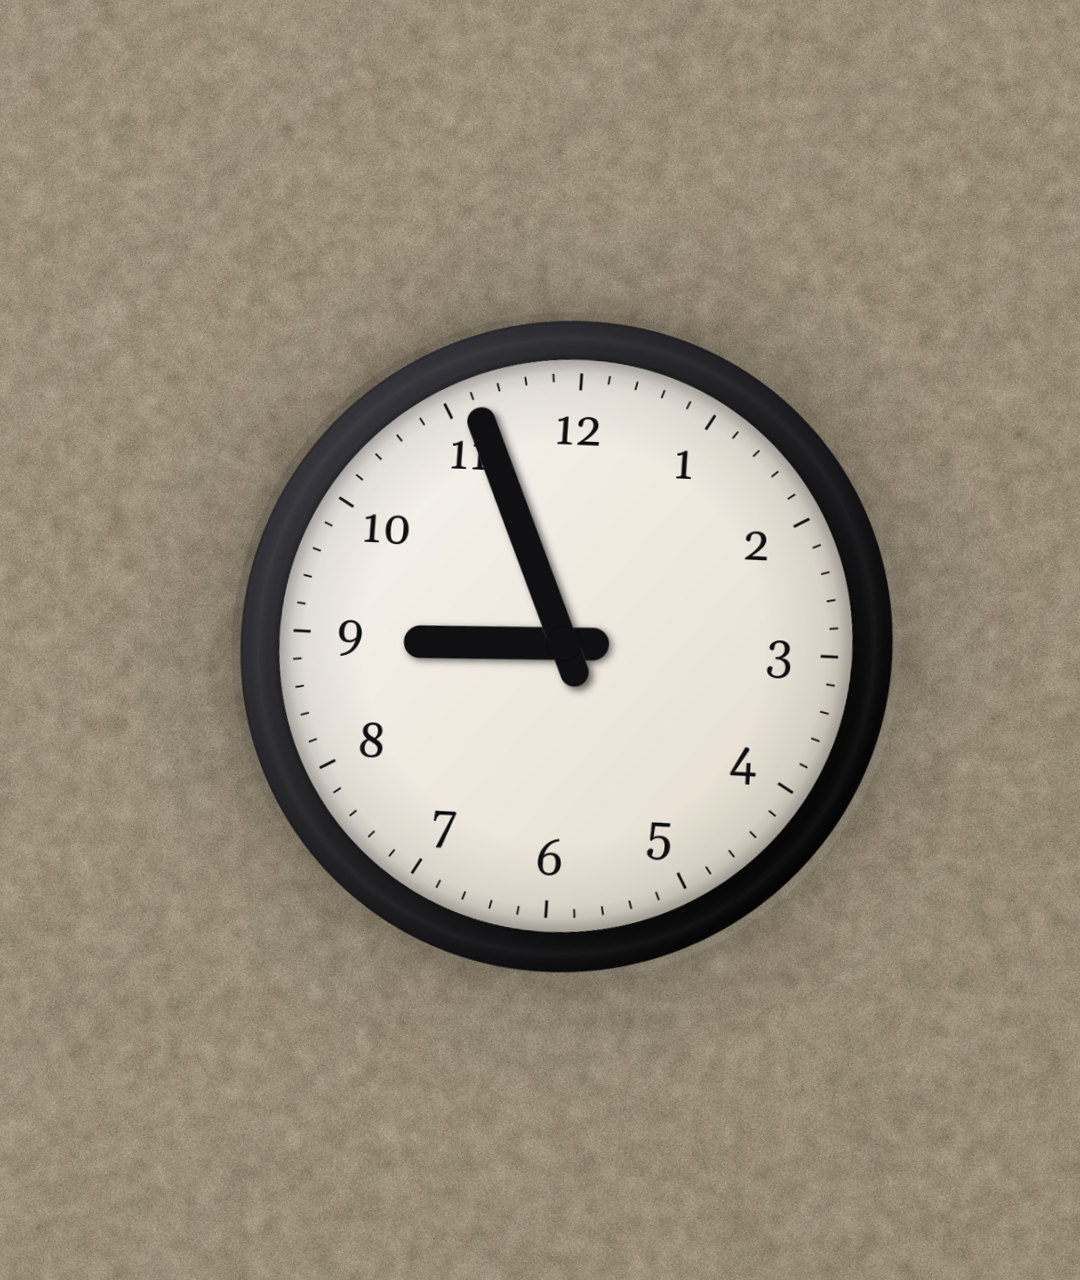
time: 8:56
